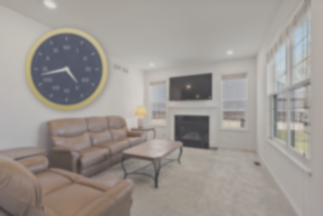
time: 4:43
